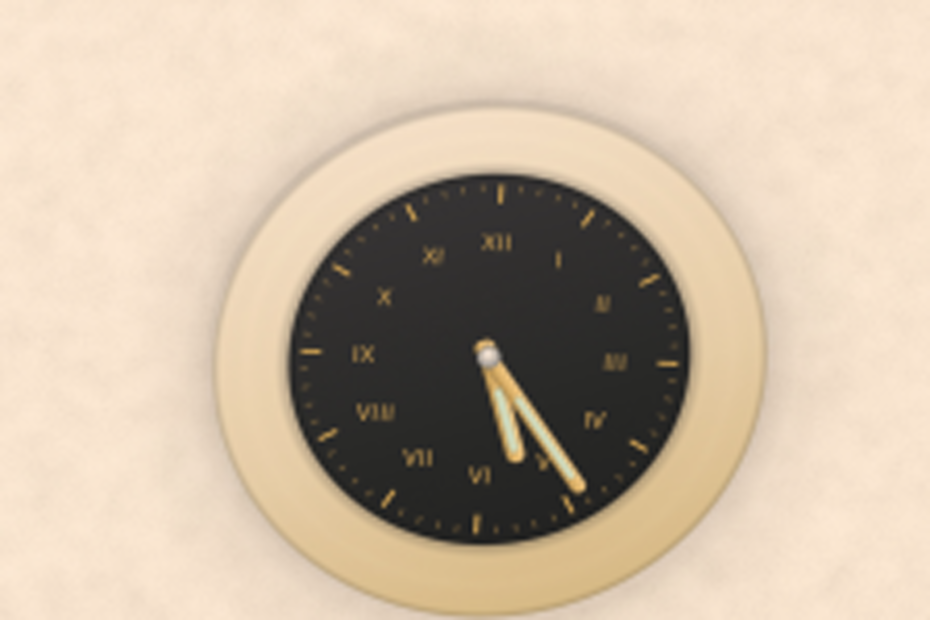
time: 5:24
